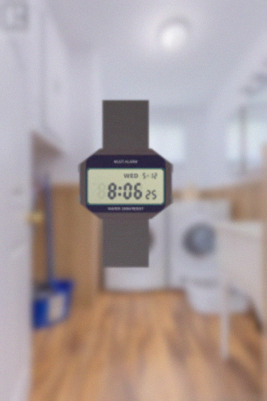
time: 8:06:25
